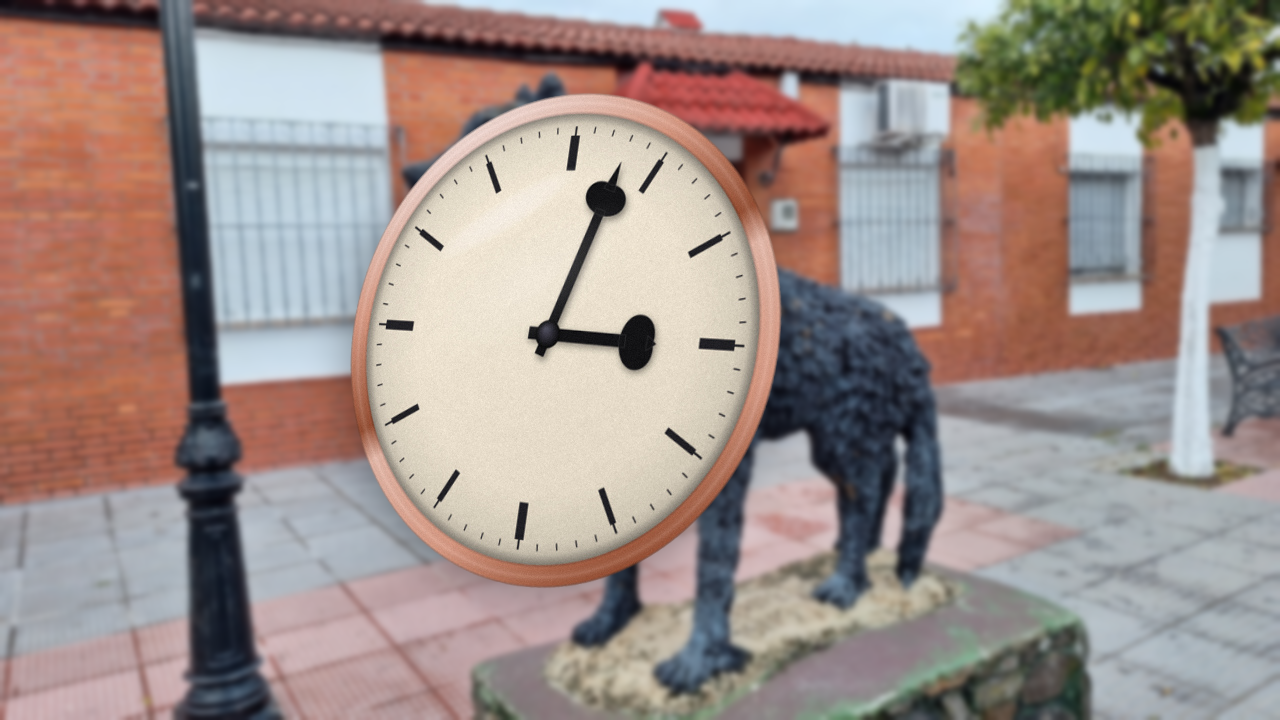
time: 3:03
